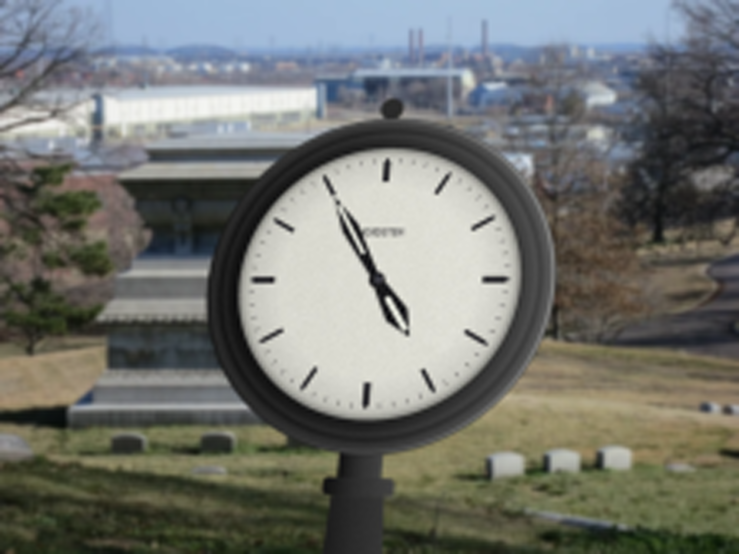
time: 4:55
